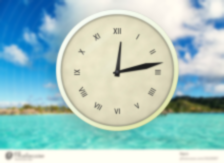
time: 12:13
